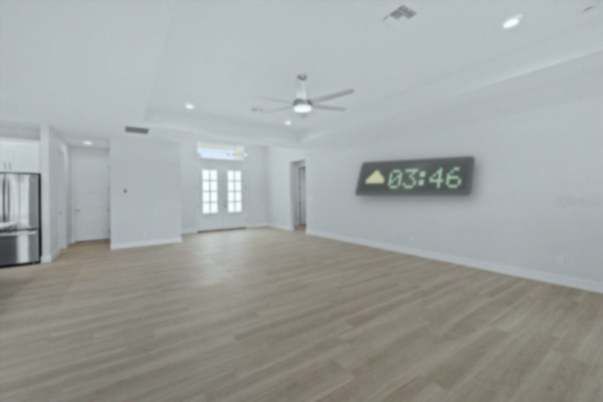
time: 3:46
